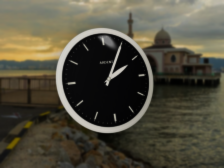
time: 2:05
